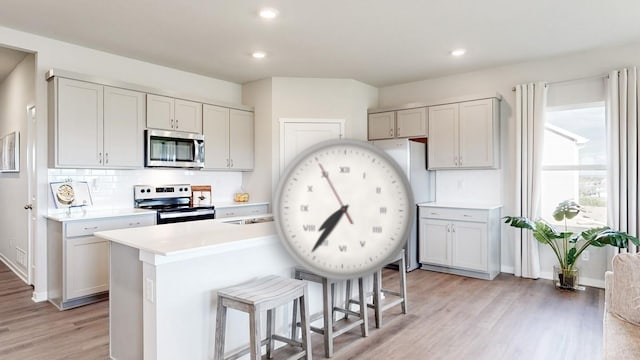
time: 7:35:55
